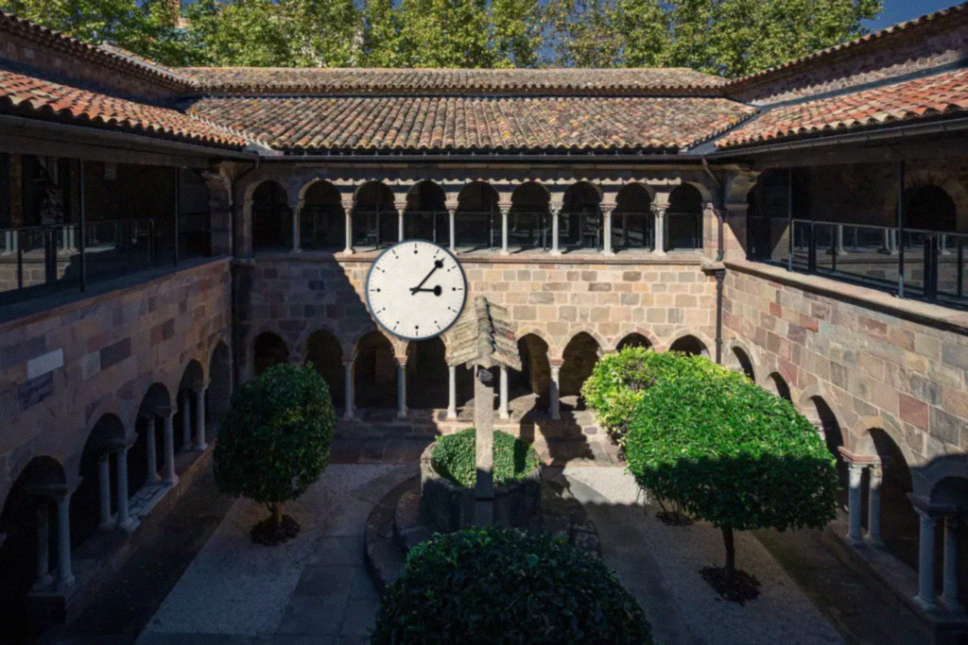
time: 3:07
